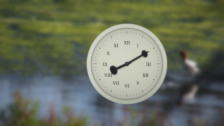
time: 8:10
